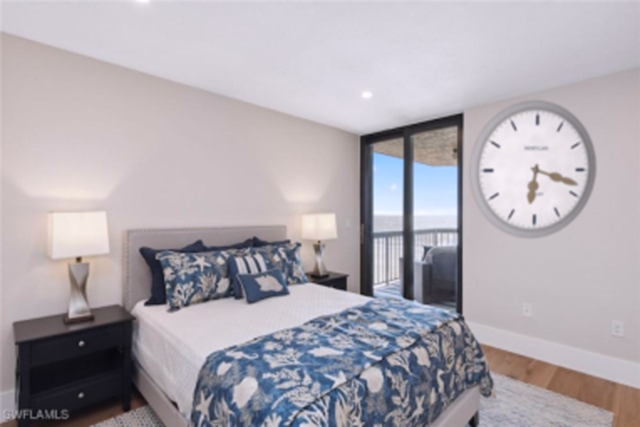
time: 6:18
